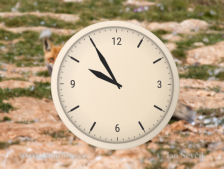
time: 9:55
